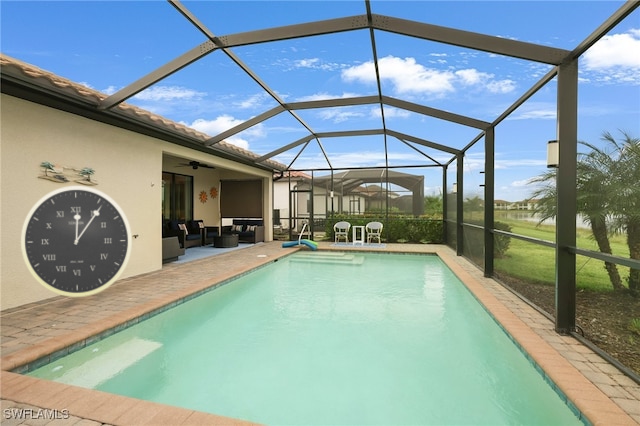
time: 12:06
